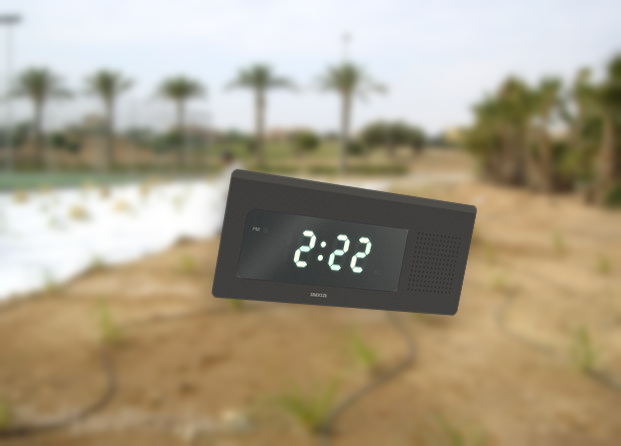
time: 2:22
